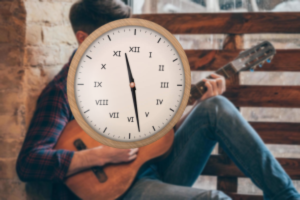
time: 11:28
